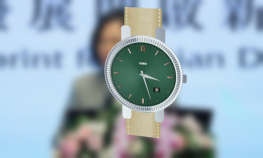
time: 3:27
